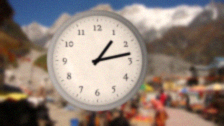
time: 1:13
